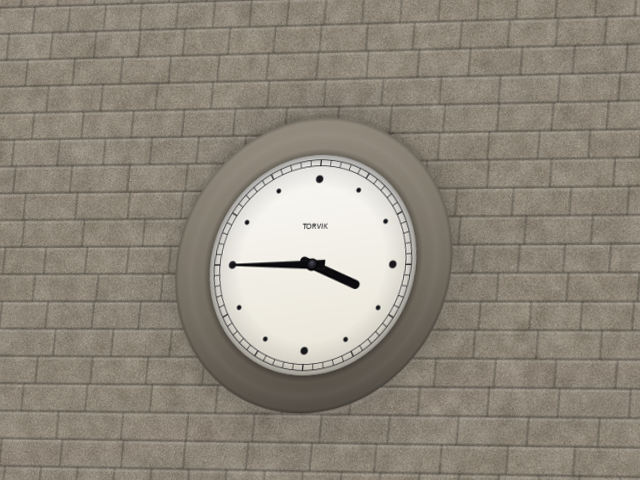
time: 3:45
